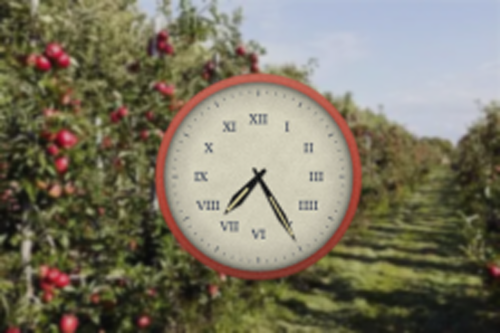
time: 7:25
